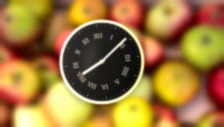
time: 8:09
